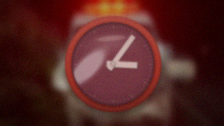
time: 3:06
